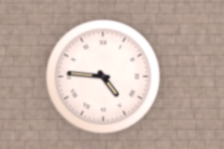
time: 4:46
